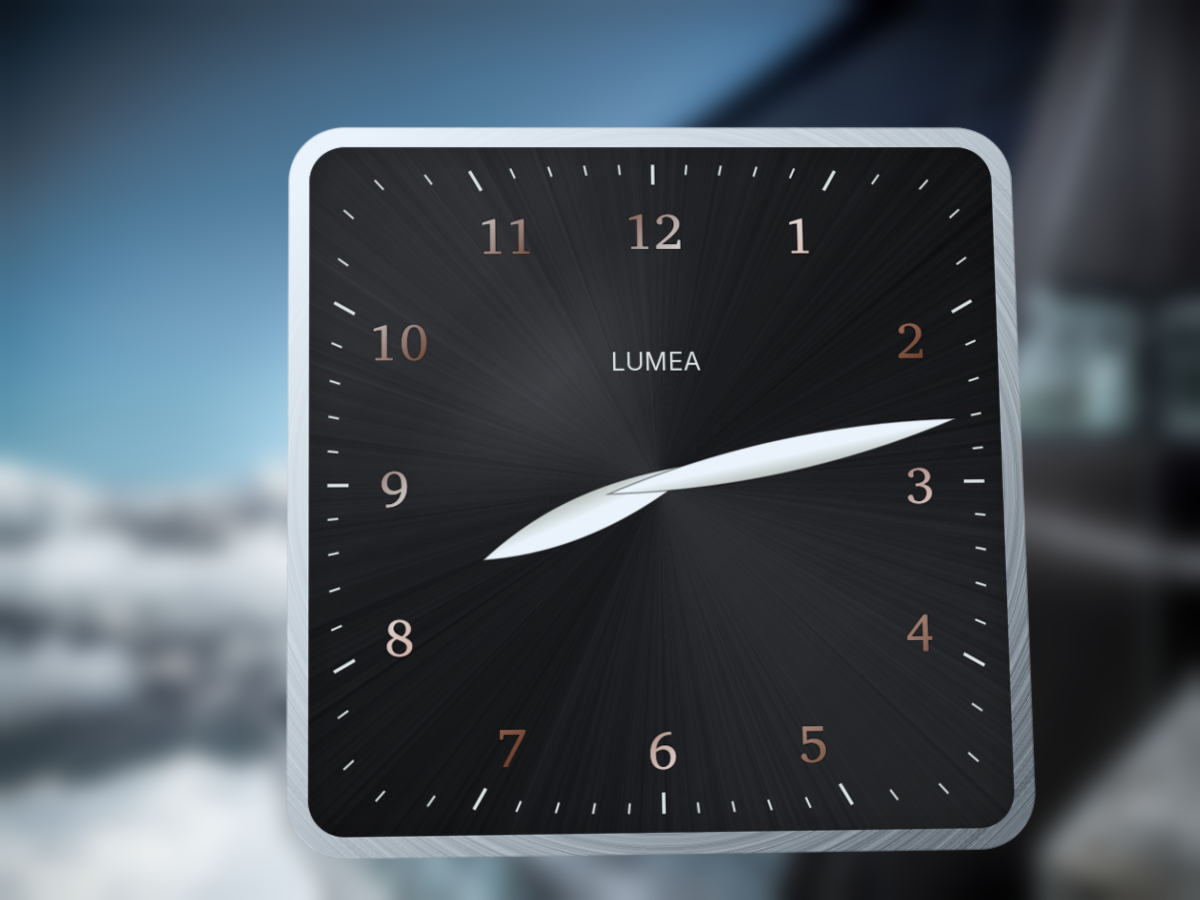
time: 8:13
